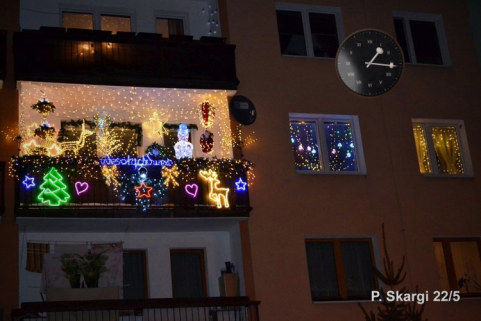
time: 1:16
